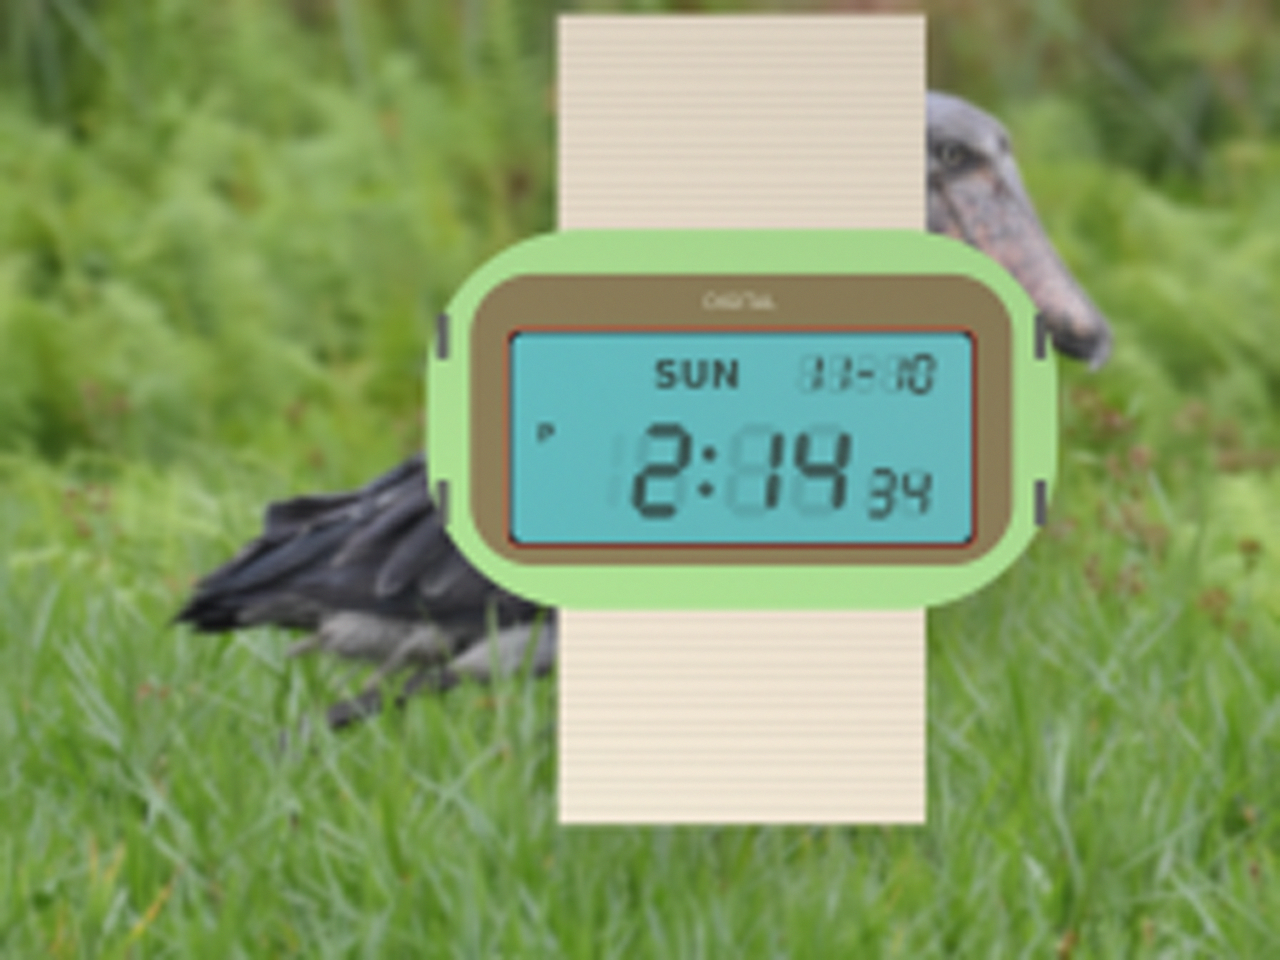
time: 2:14:34
